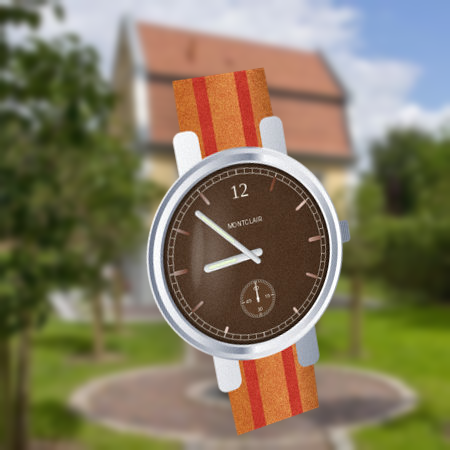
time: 8:53
